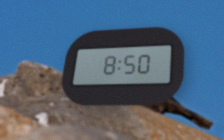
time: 8:50
